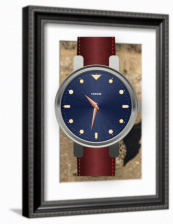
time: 10:32
